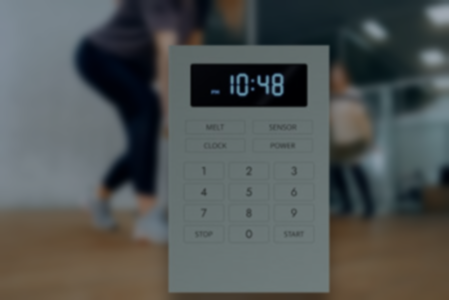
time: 10:48
